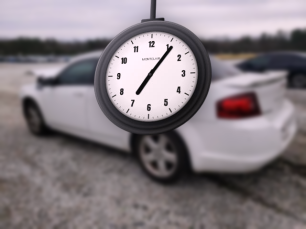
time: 7:06
